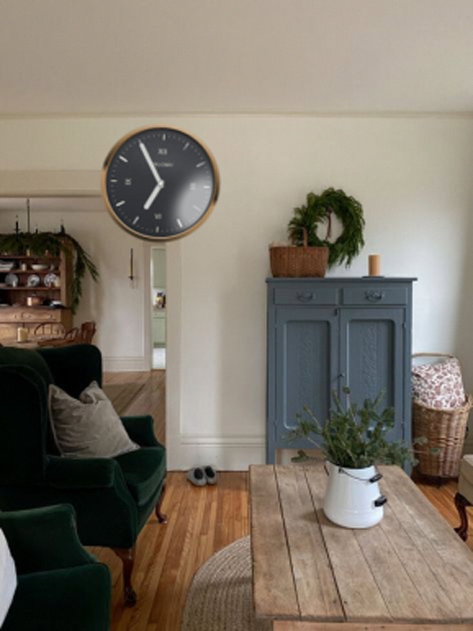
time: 6:55
